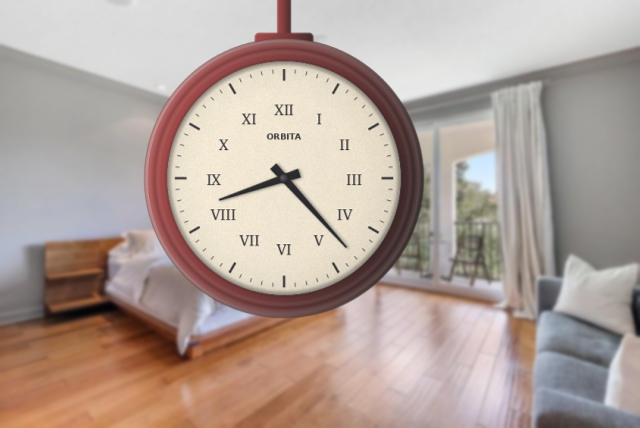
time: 8:23
